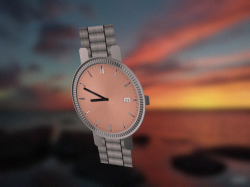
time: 8:49
